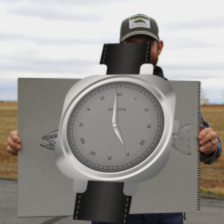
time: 4:59
